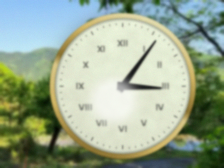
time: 3:06
